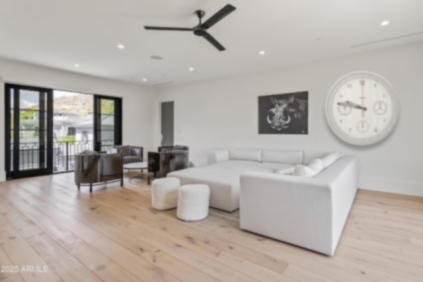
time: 9:47
